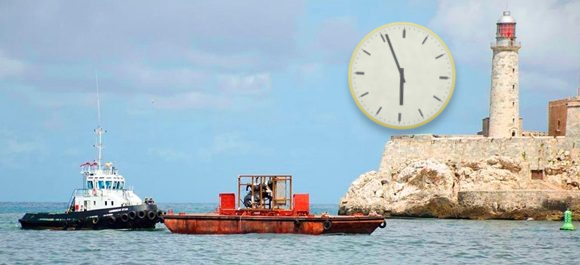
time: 5:56
